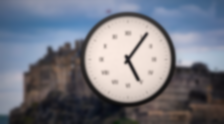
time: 5:06
